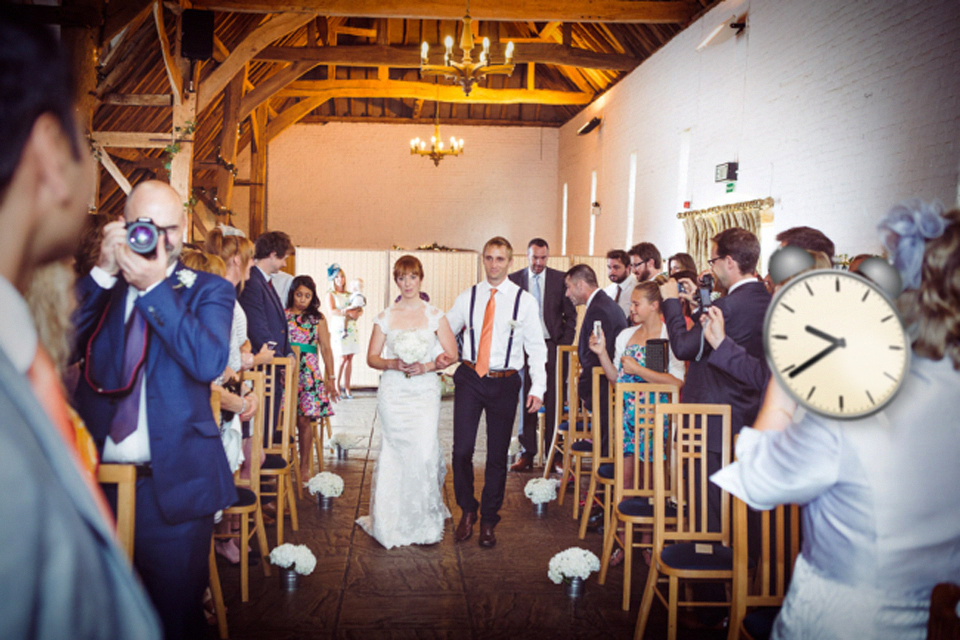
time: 9:39
